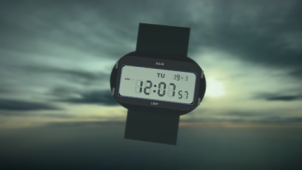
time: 12:07:57
